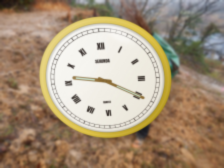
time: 9:20
